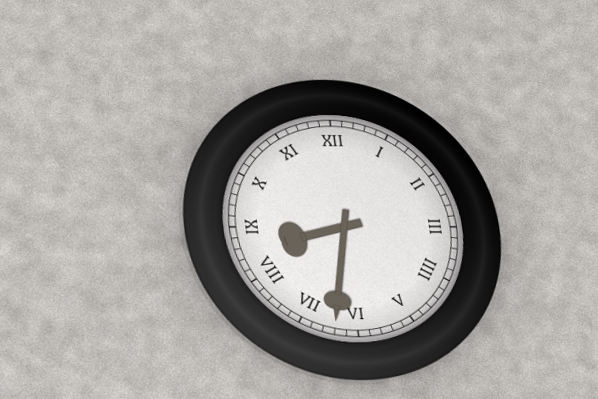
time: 8:32
